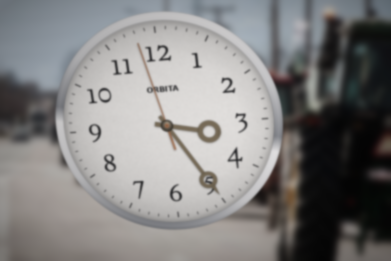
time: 3:24:58
